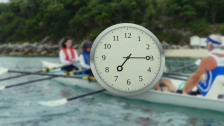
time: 7:15
